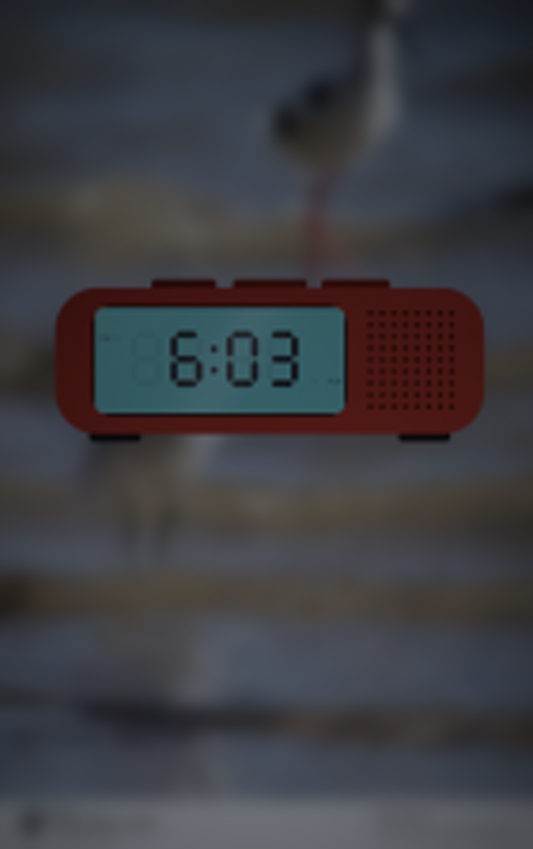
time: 6:03
